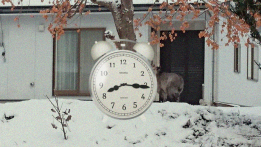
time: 8:16
